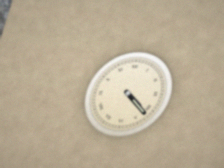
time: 4:22
